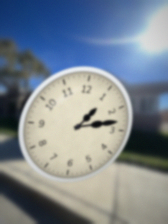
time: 1:13
